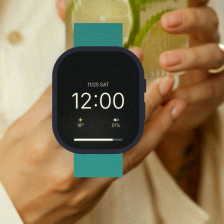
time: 12:00
